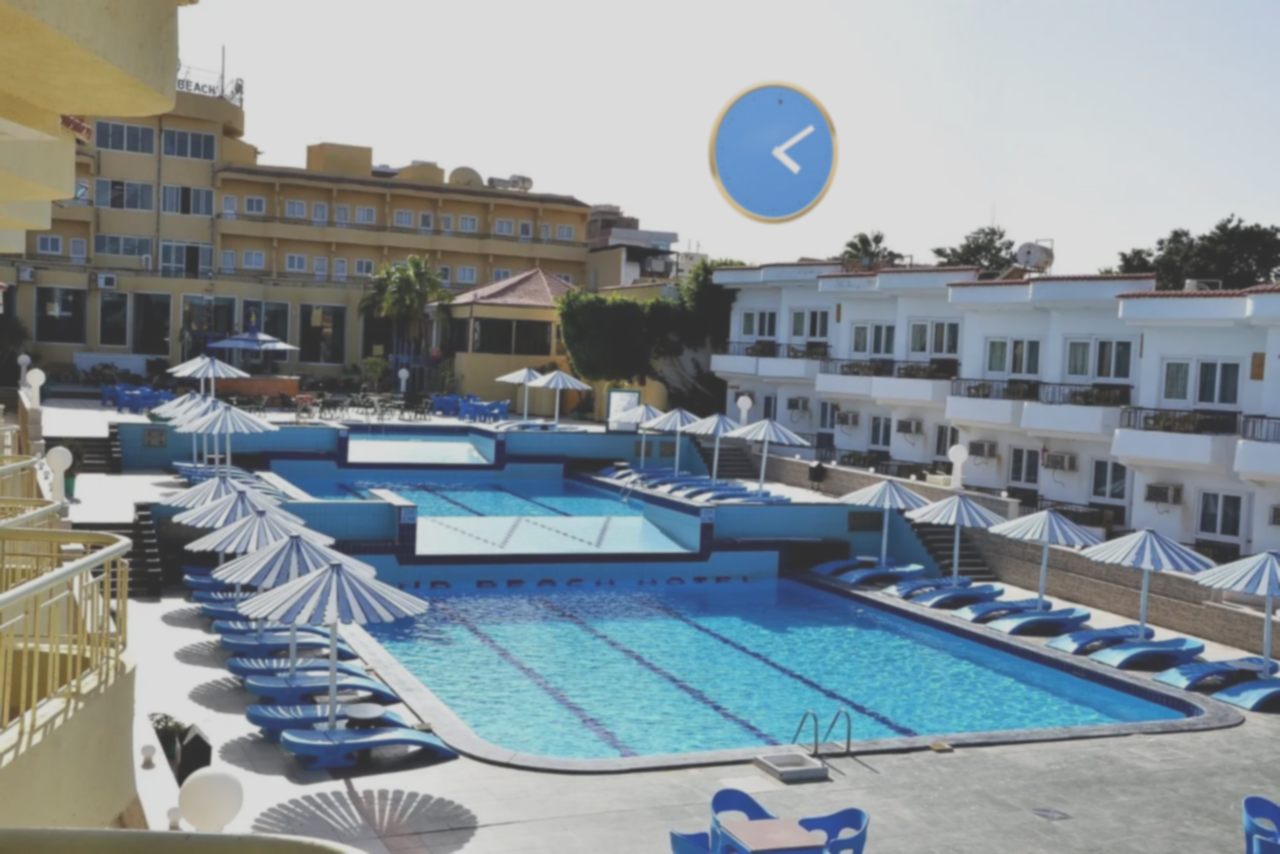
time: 4:09
